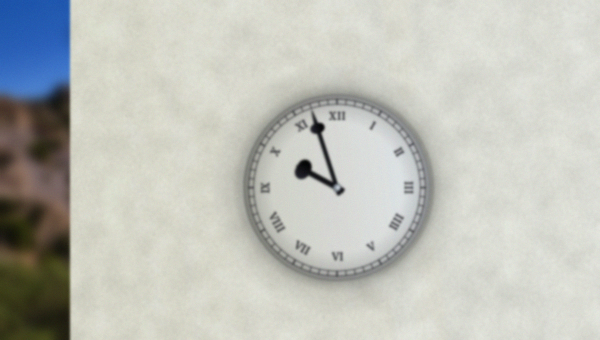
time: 9:57
